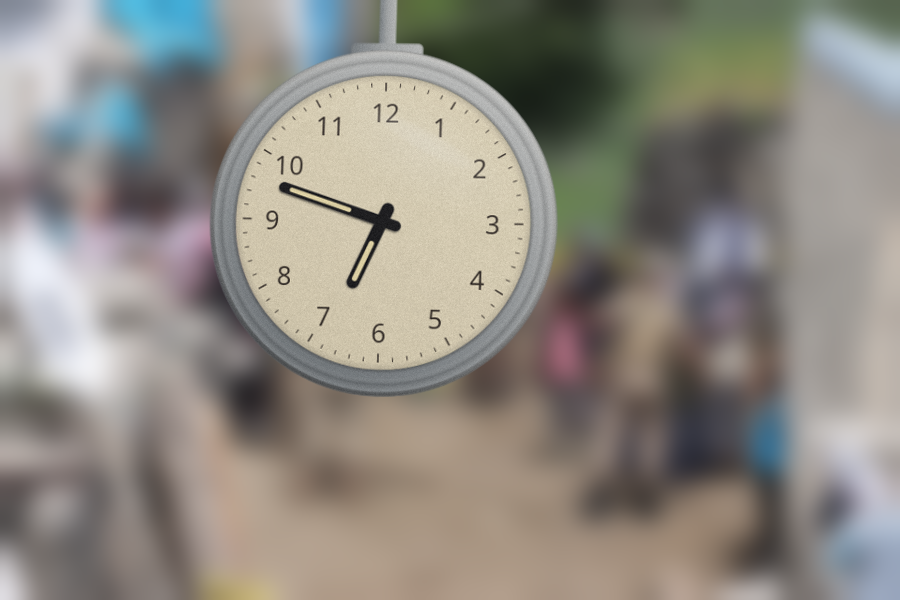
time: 6:48
